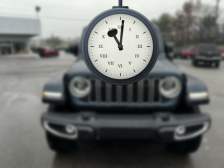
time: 11:01
